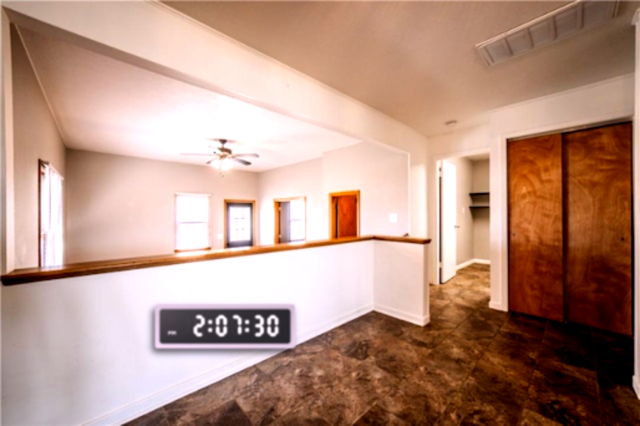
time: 2:07:30
